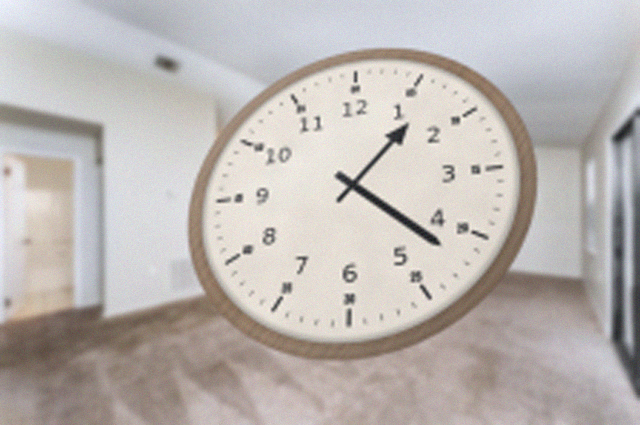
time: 1:22
